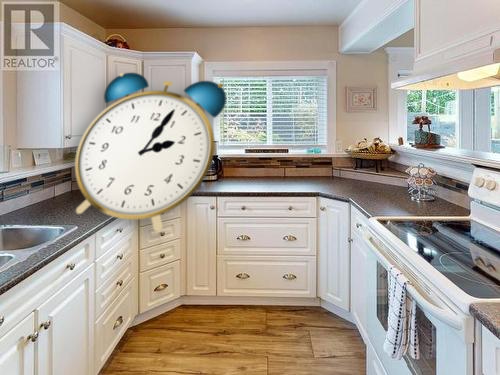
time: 2:03
